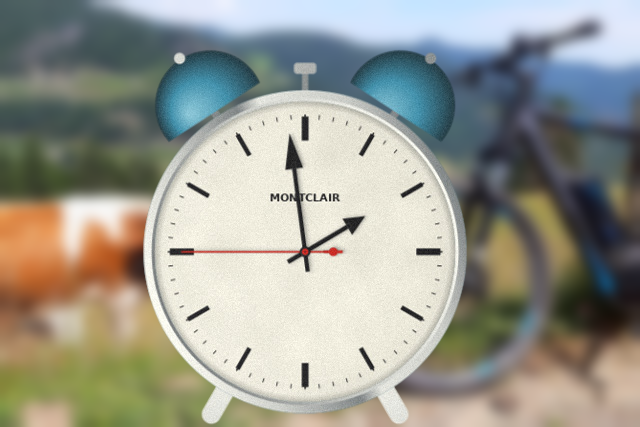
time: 1:58:45
